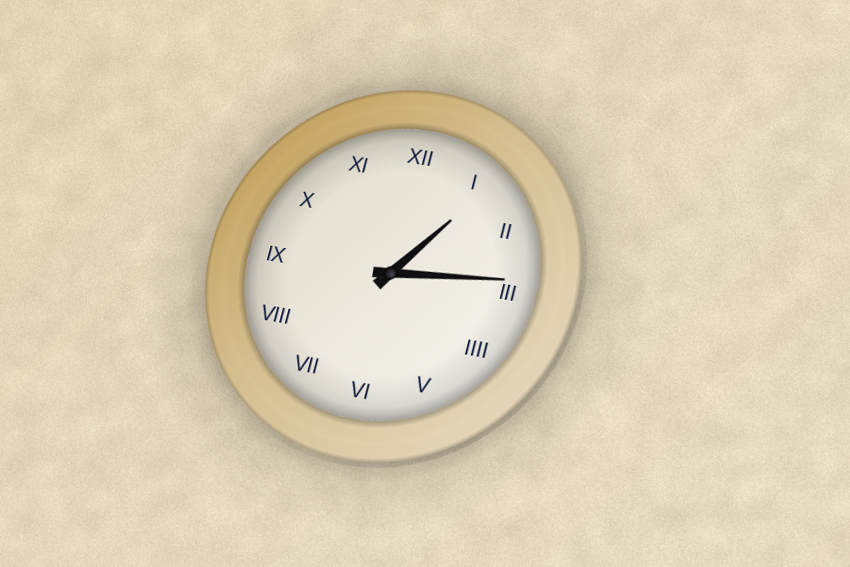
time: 1:14
